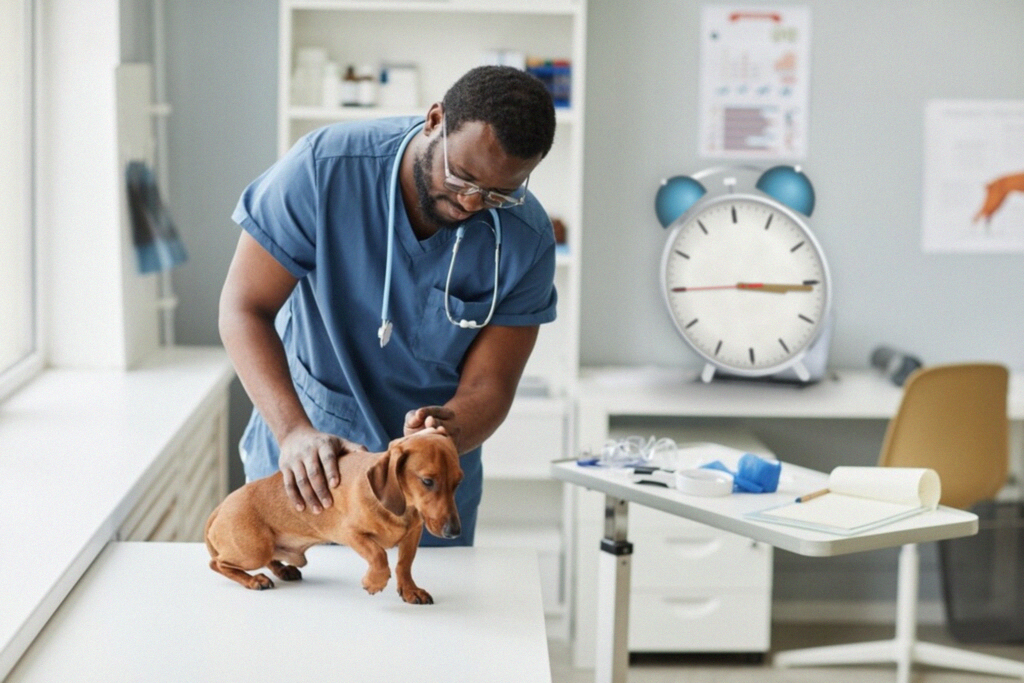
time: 3:15:45
